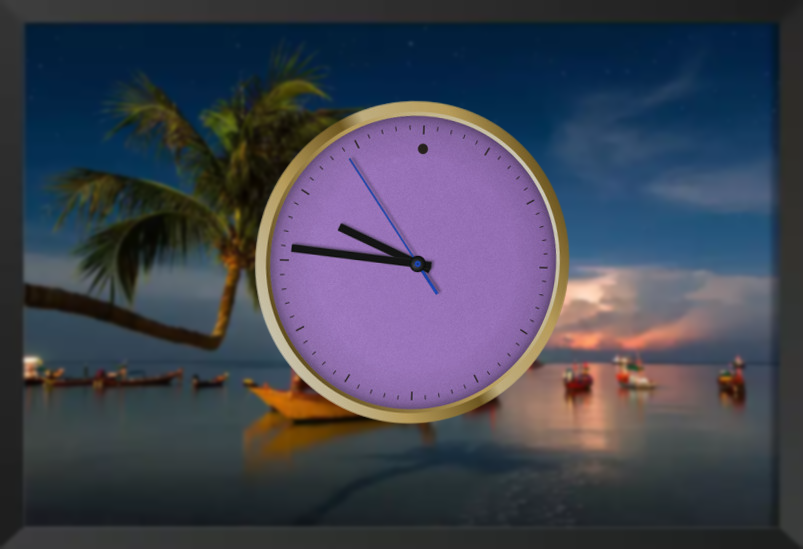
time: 9:45:54
